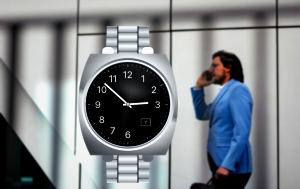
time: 2:52
